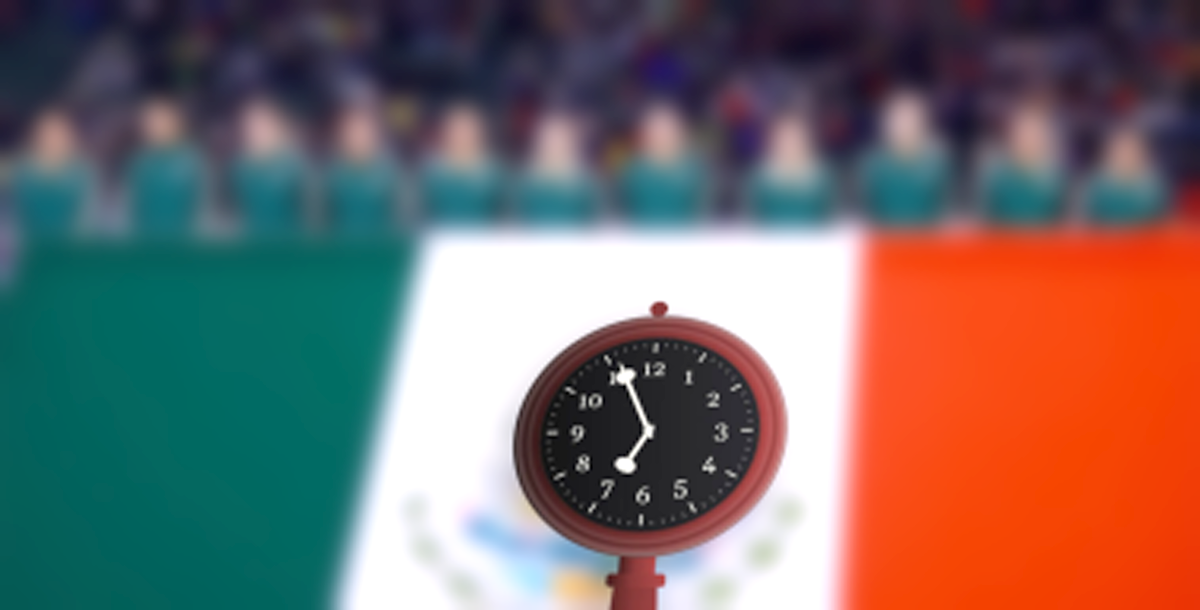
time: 6:56
